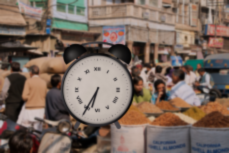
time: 6:35
